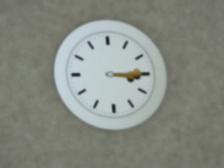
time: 3:15
